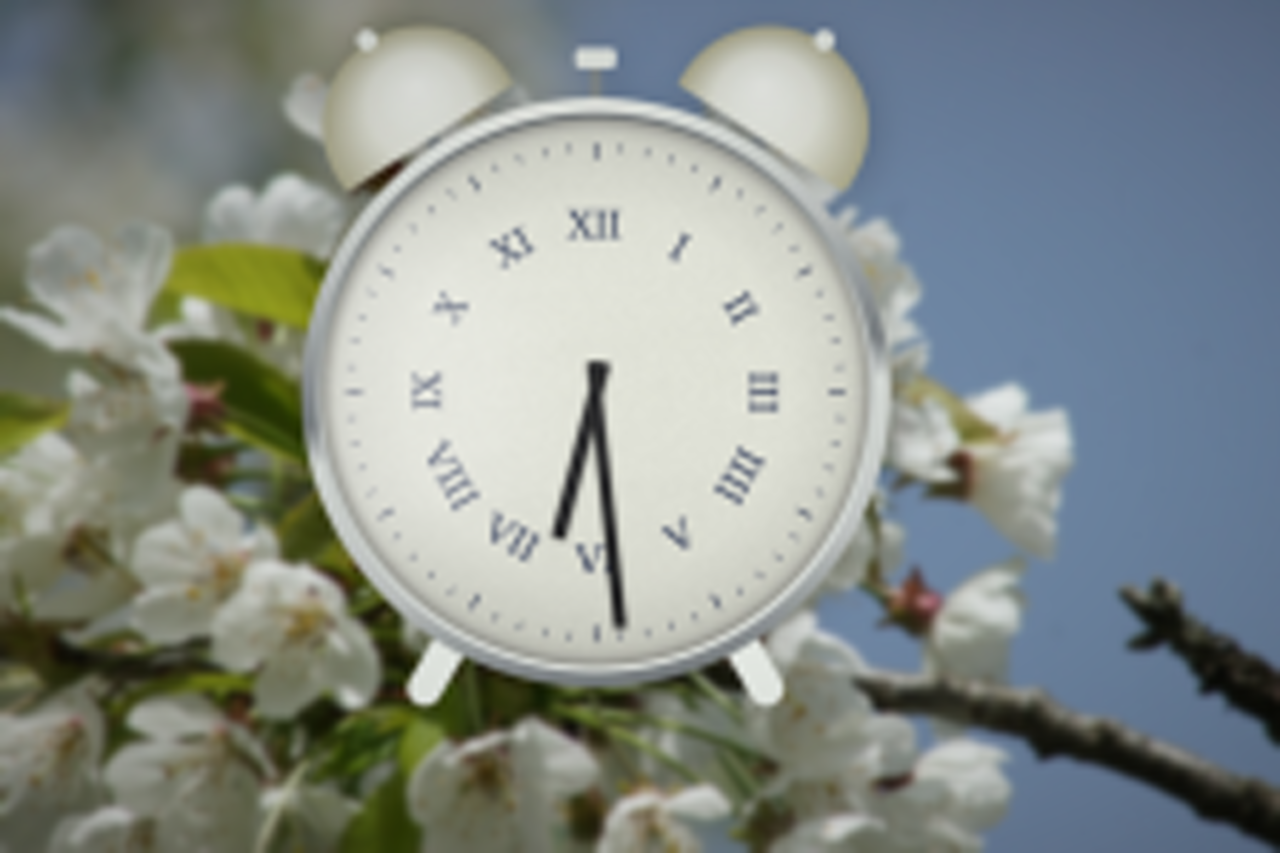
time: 6:29
